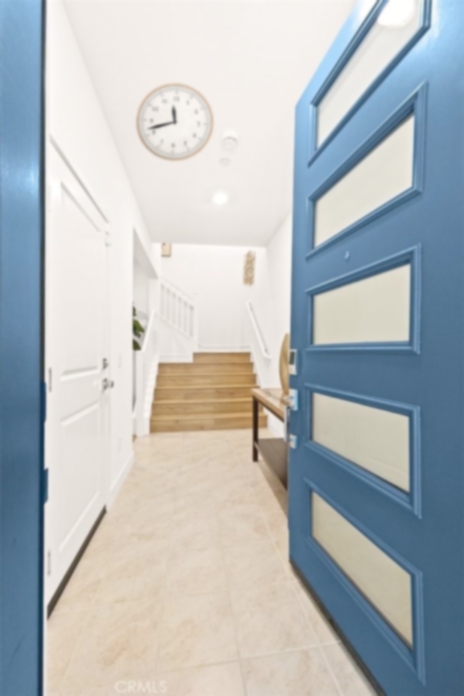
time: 11:42
